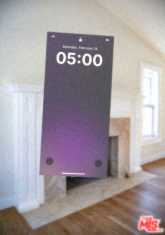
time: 5:00
